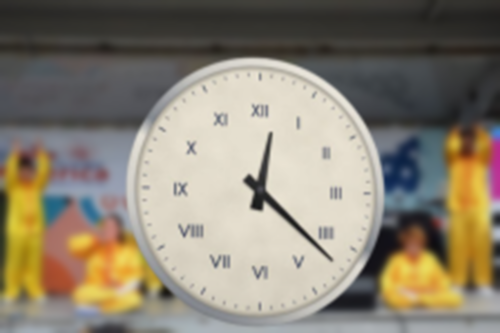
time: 12:22
